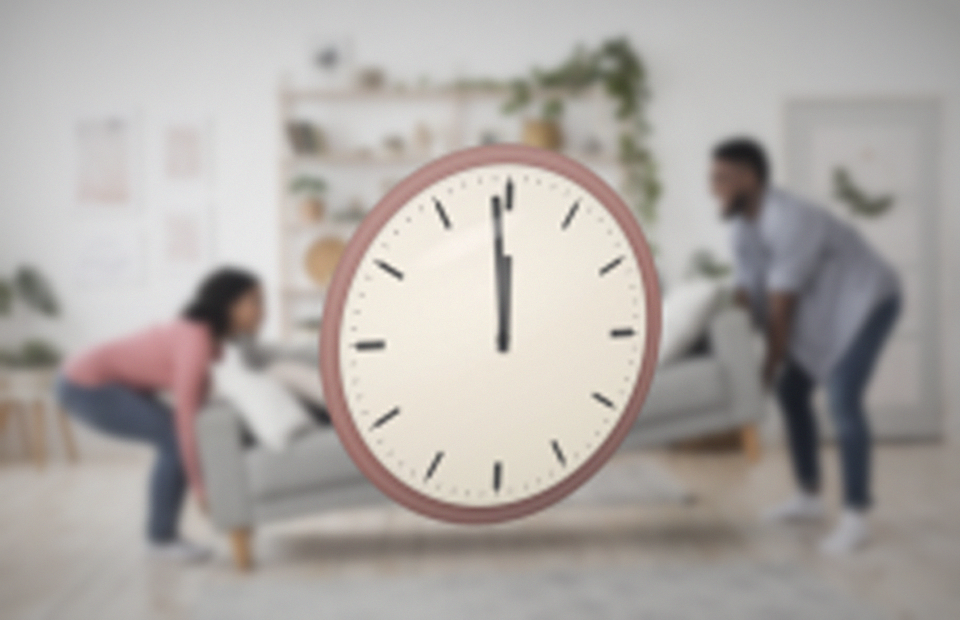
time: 11:59
